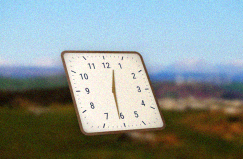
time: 12:31
